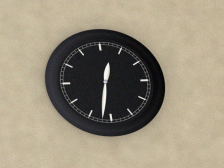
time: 12:32
